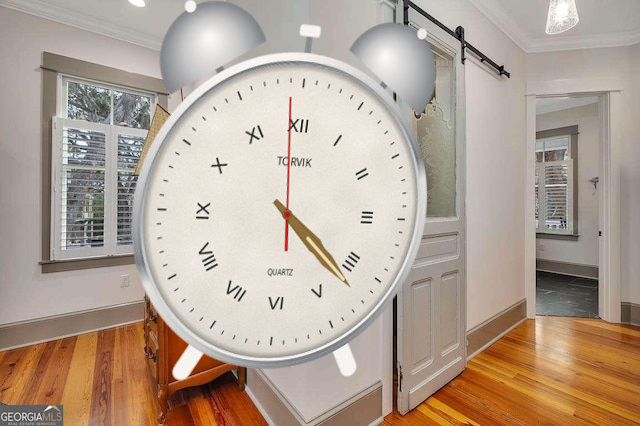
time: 4:21:59
